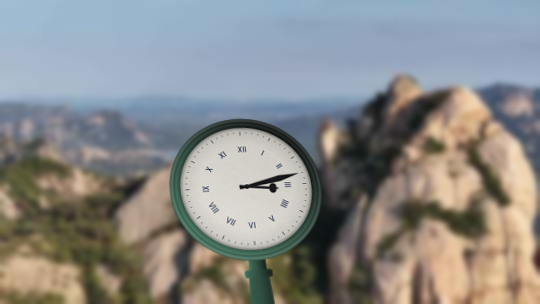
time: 3:13
